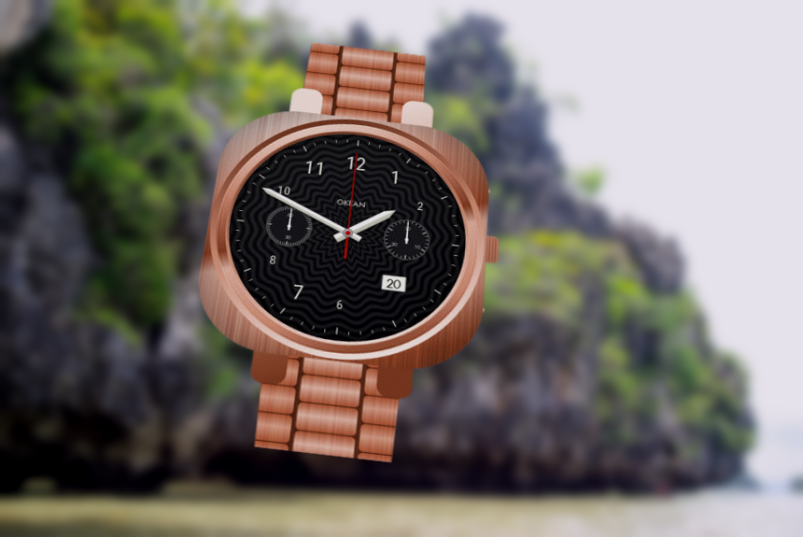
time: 1:49
